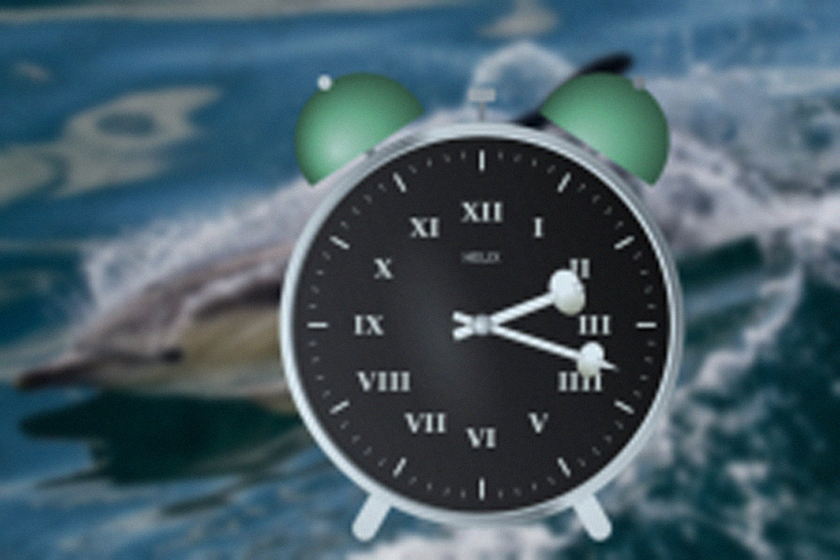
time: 2:18
